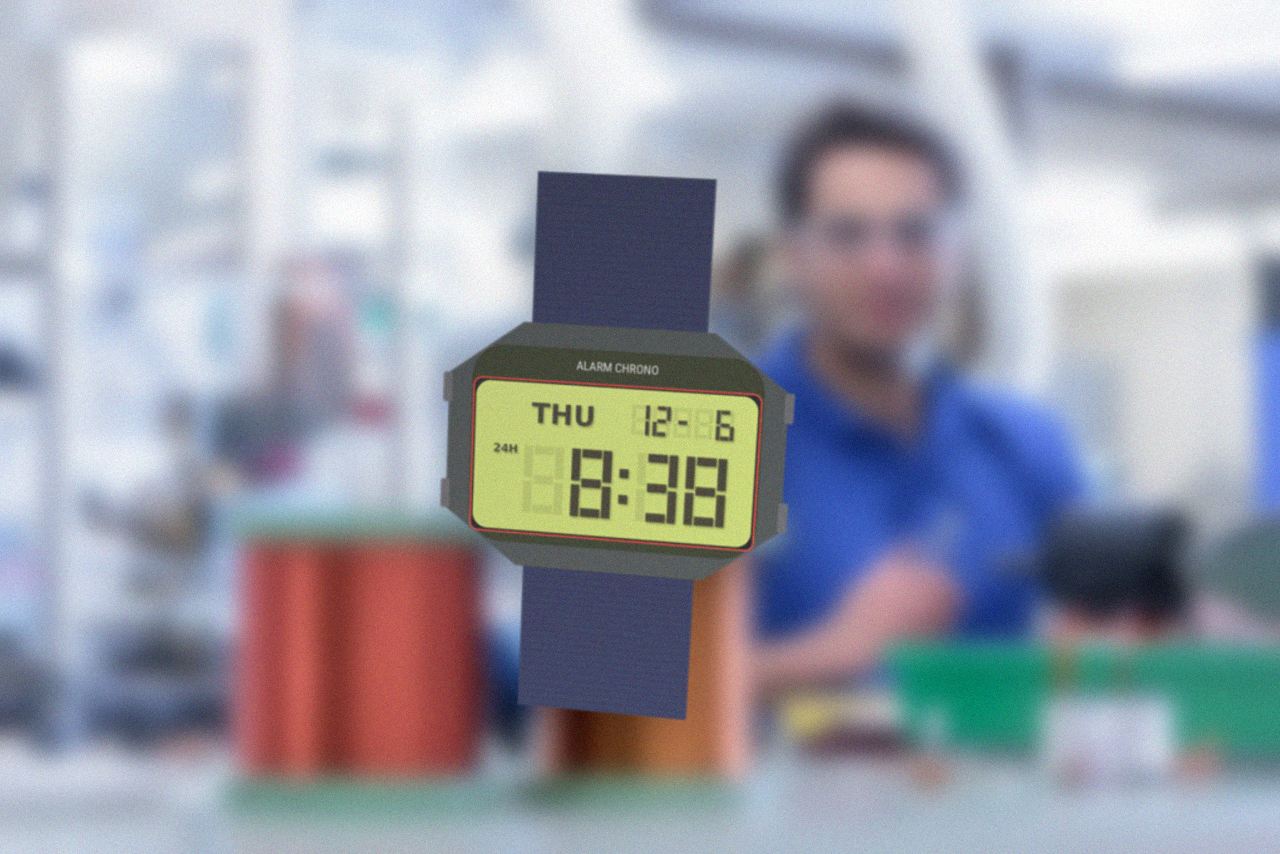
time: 8:38
